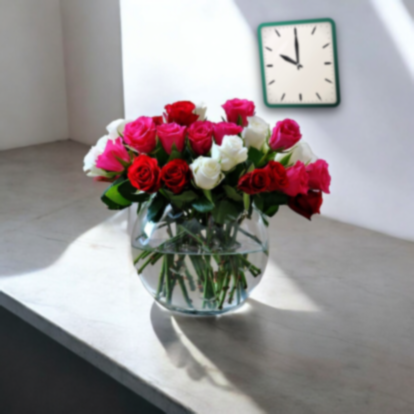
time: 10:00
